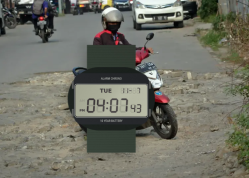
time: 4:07:43
